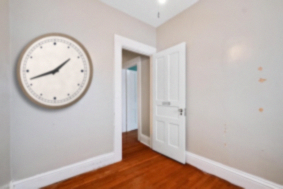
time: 1:42
